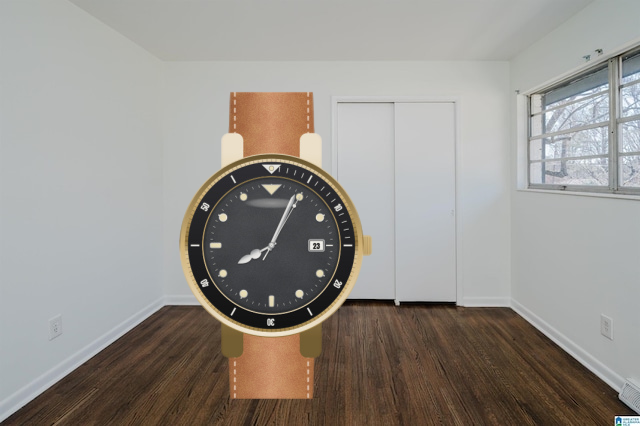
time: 8:04:05
